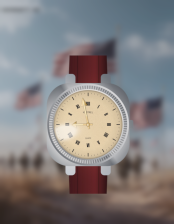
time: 8:58
